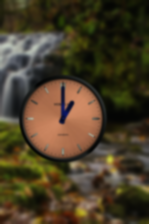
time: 1:00
